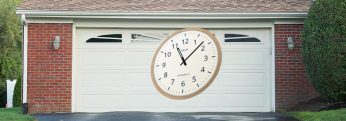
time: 11:08
